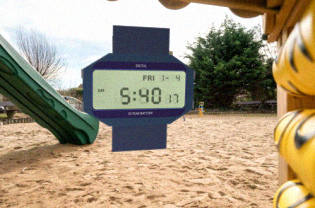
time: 5:40:17
